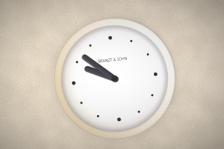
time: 9:52
